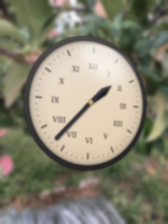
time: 1:37
